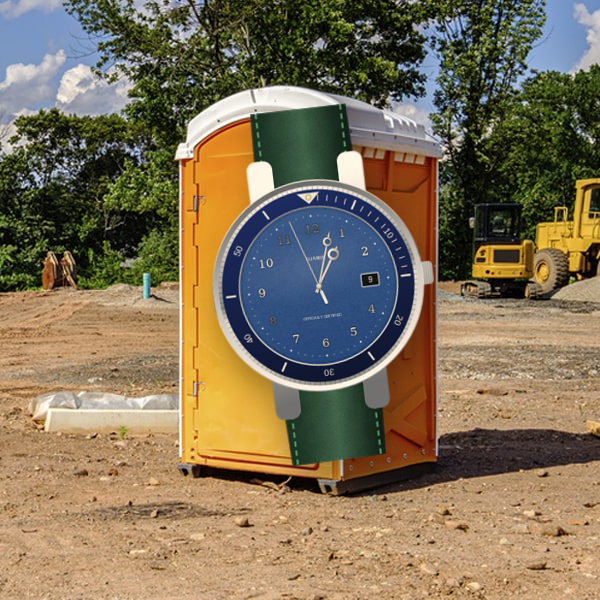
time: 1:02:57
